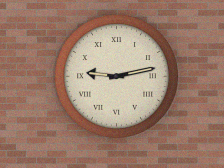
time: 9:13
